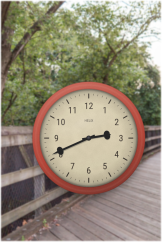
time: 2:41
